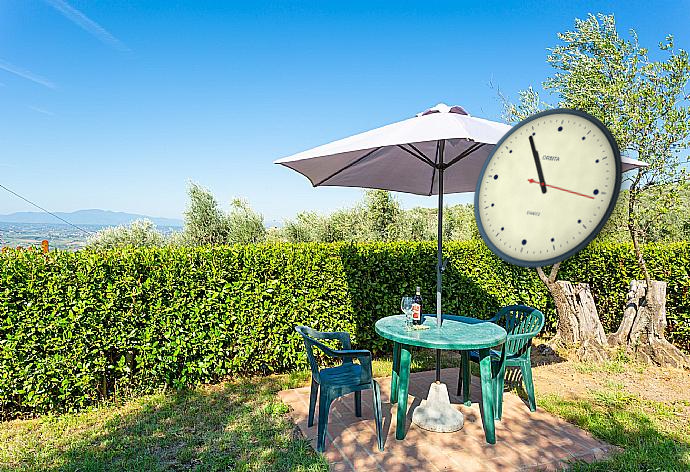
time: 10:54:16
